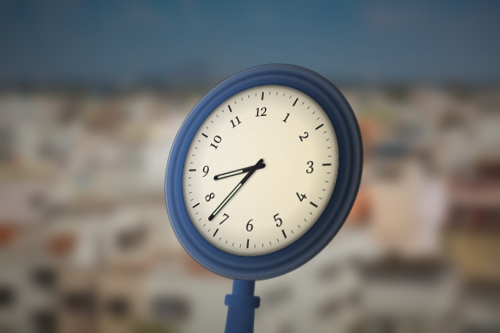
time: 8:37
